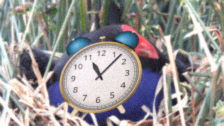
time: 11:07
